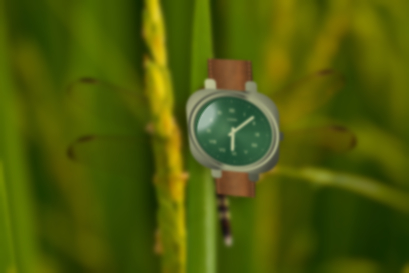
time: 6:08
